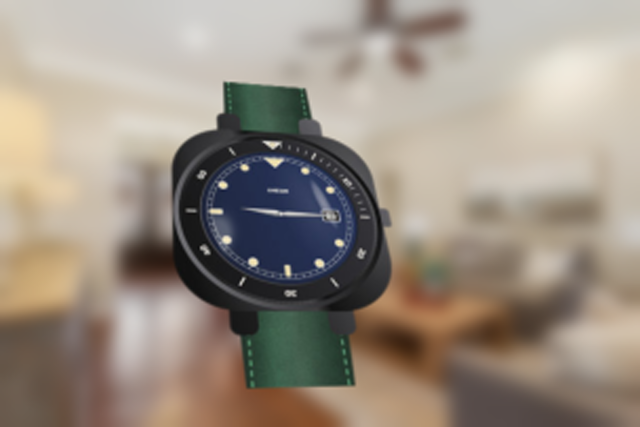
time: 9:15
